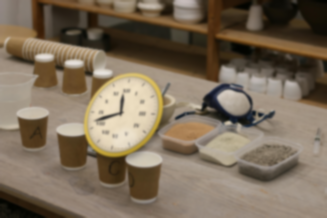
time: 11:42
